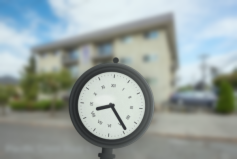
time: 8:24
